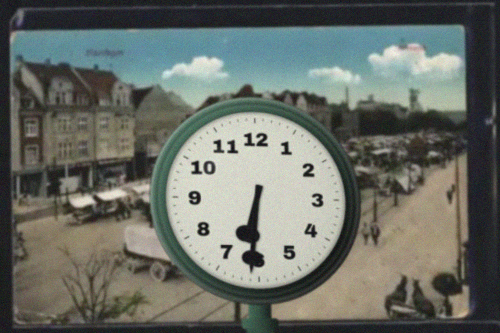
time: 6:31
